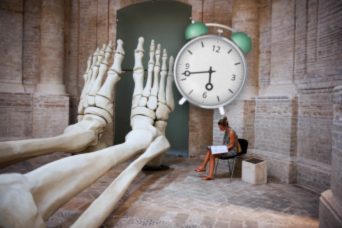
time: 5:42
